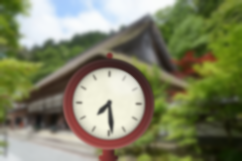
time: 7:29
